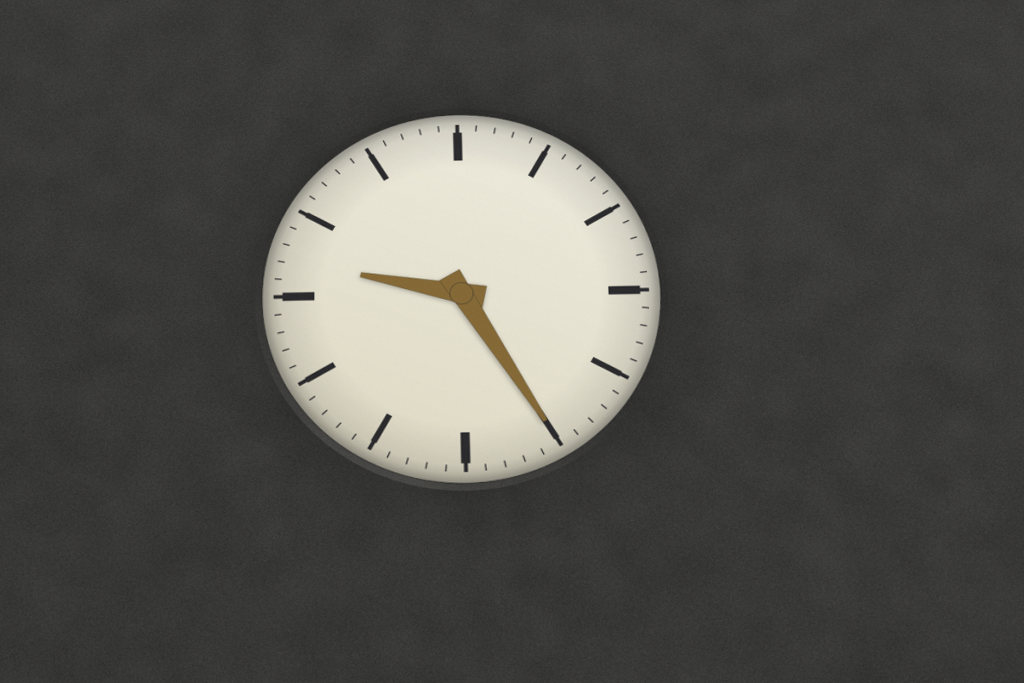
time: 9:25
